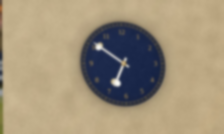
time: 6:51
